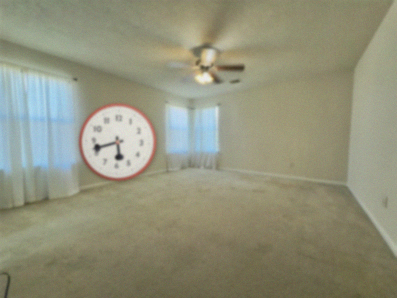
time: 5:42
